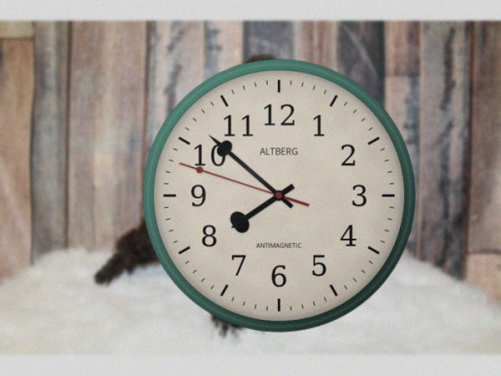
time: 7:51:48
